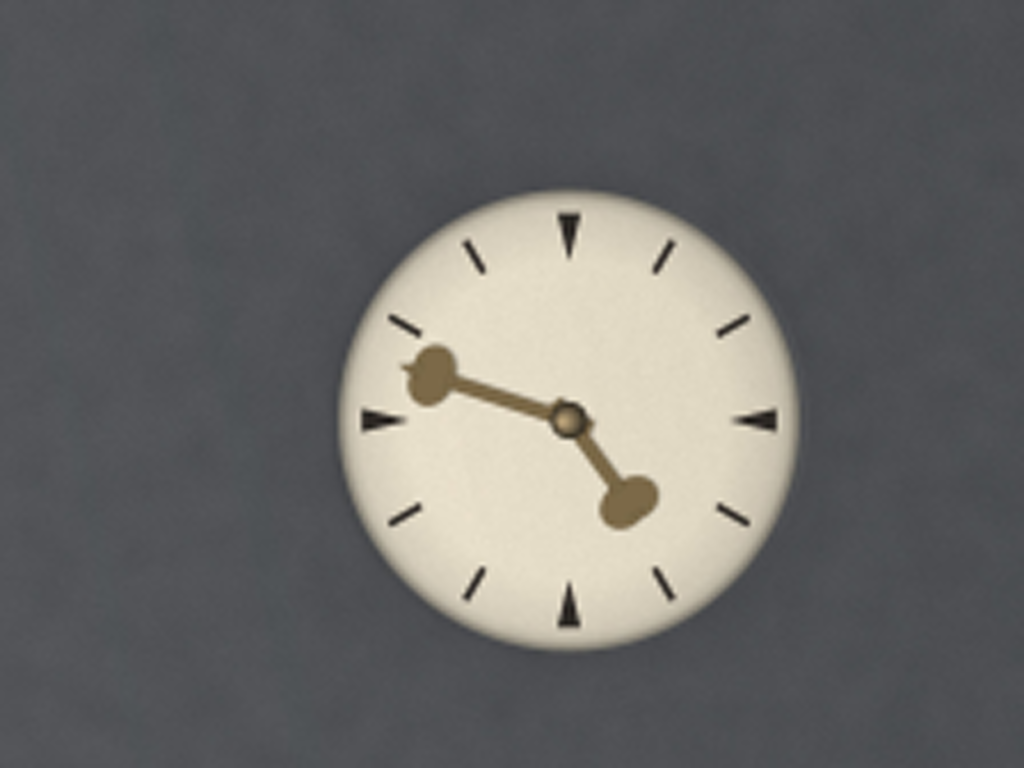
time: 4:48
